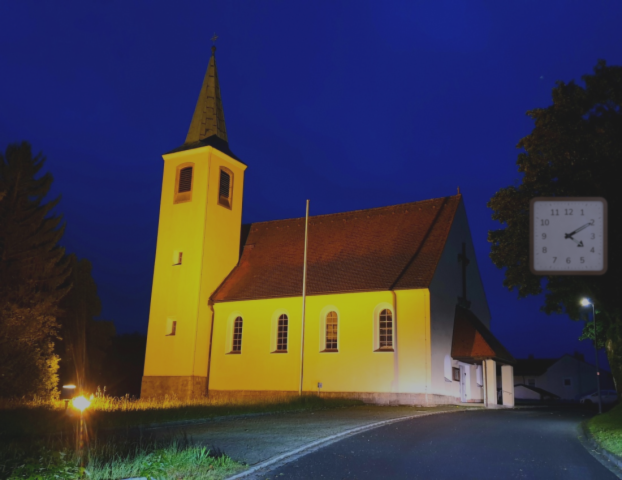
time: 4:10
